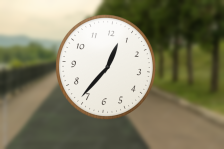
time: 12:36
